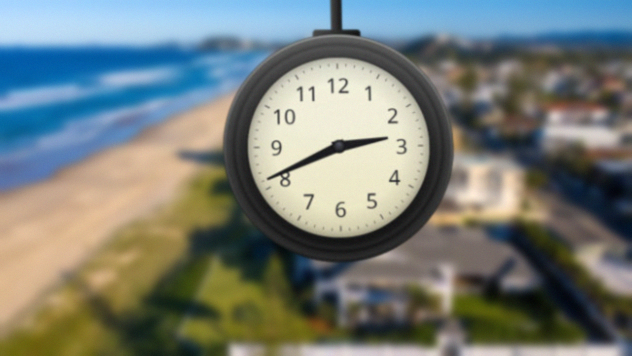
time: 2:41
